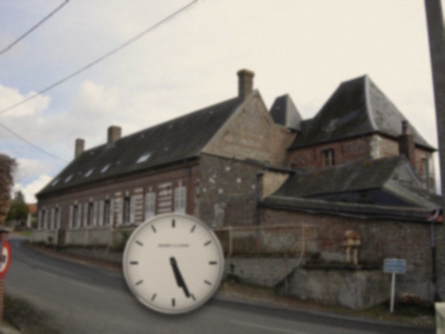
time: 5:26
